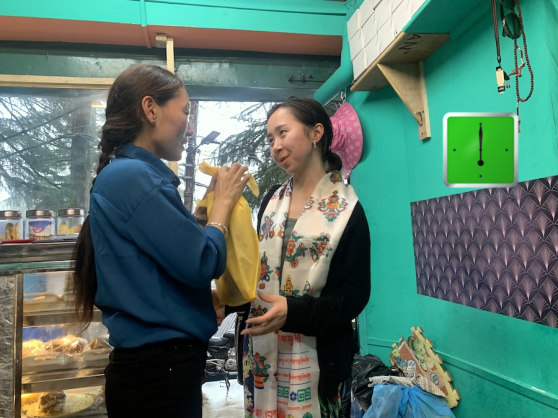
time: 6:00
